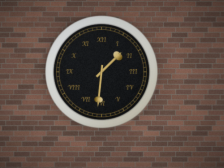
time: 1:31
